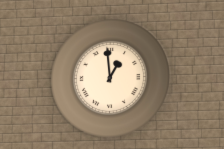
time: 12:59
